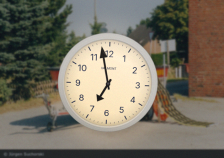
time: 6:58
